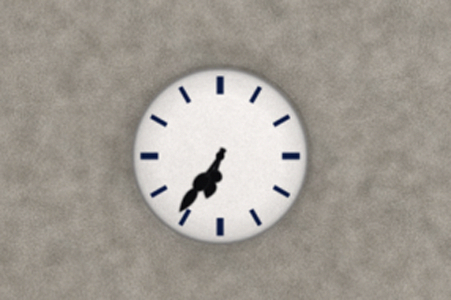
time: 6:36
